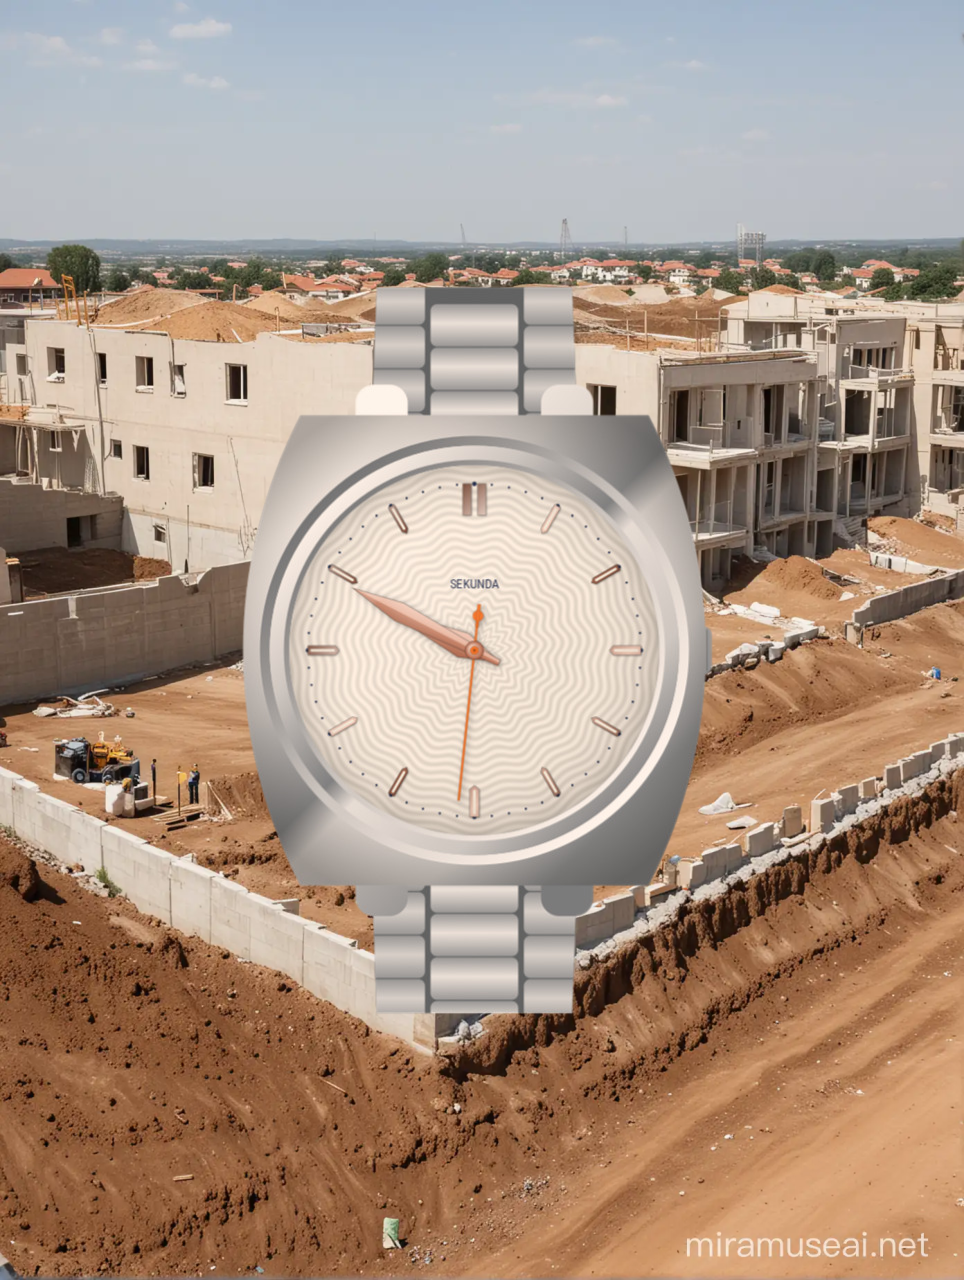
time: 9:49:31
